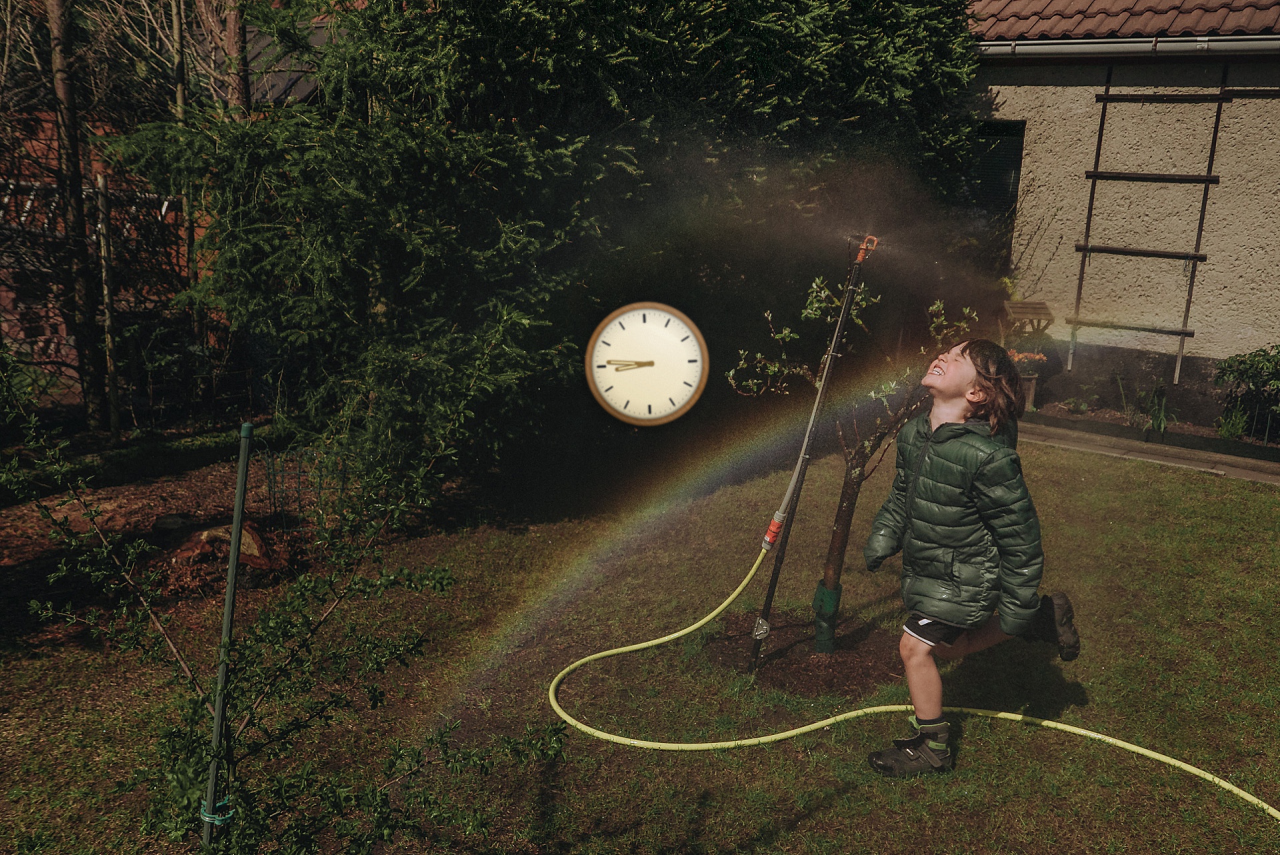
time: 8:46
